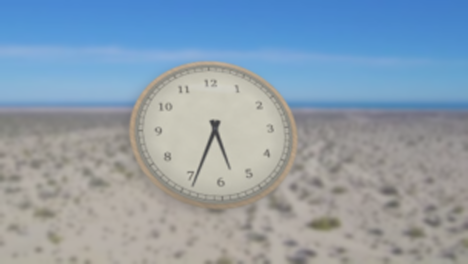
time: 5:34
